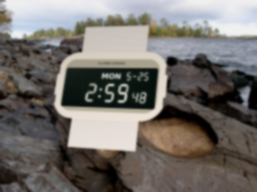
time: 2:59
